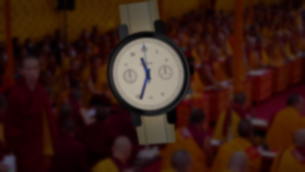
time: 11:34
